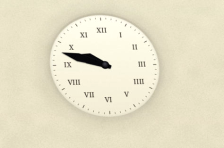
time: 9:48
